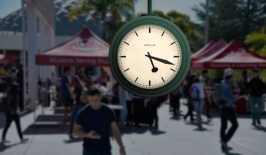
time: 5:18
